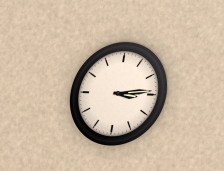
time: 3:14
